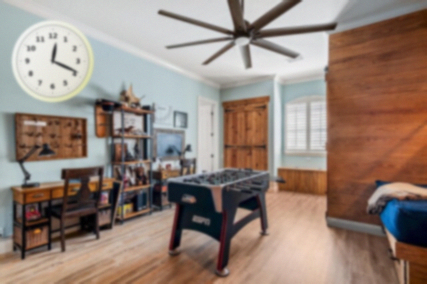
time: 12:19
